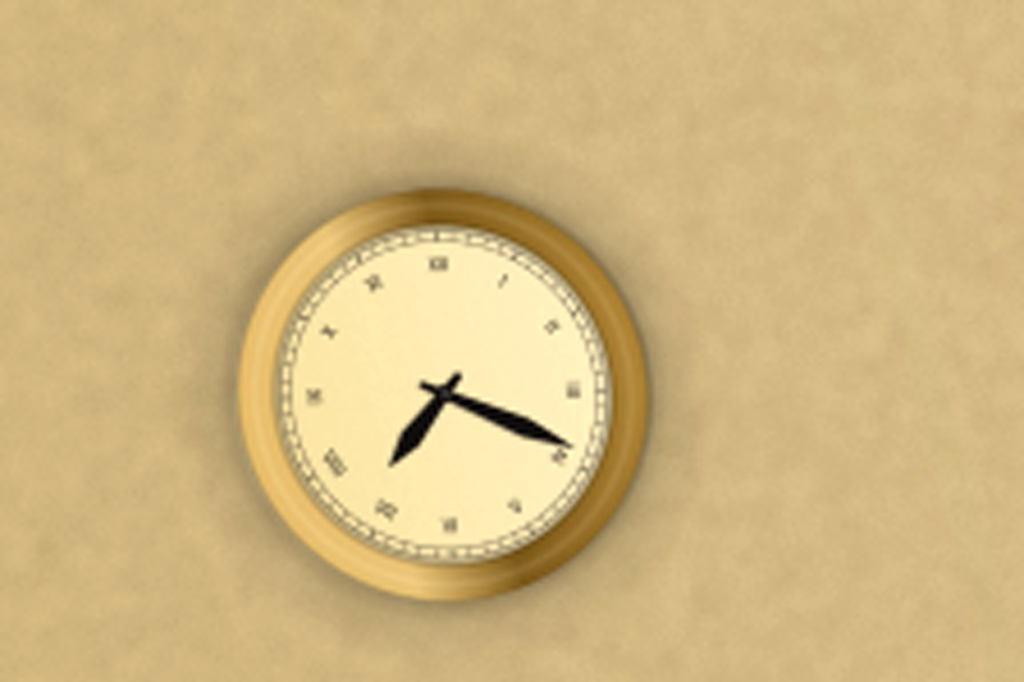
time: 7:19
